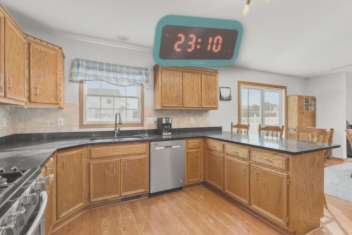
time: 23:10
